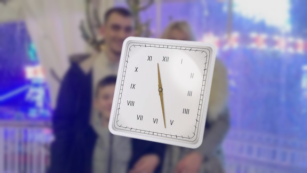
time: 11:27
